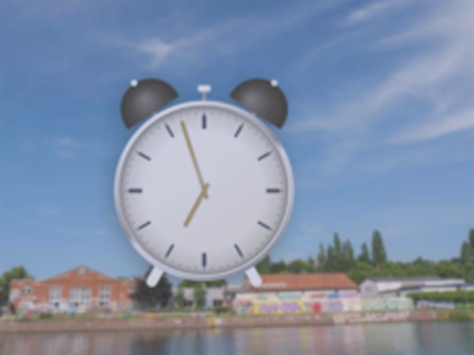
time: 6:57
